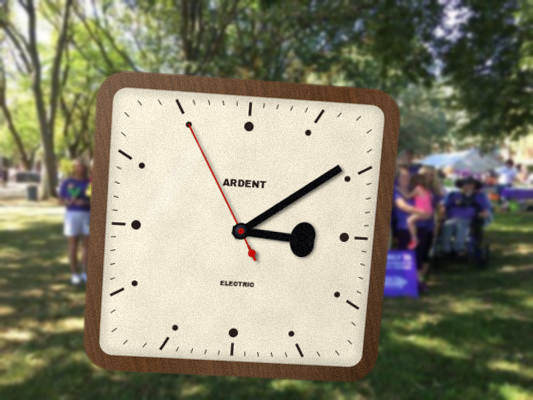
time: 3:08:55
